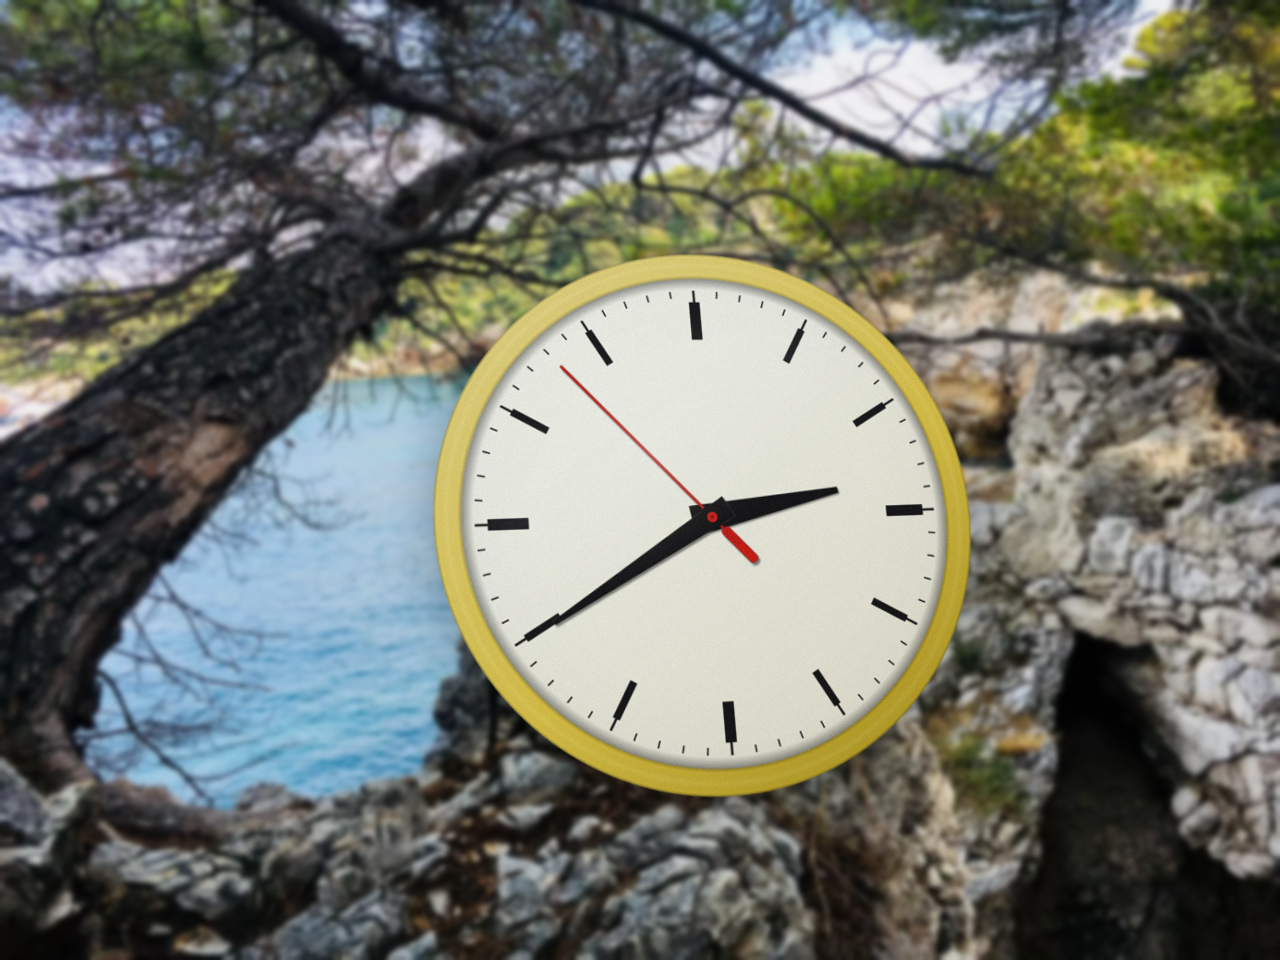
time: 2:39:53
